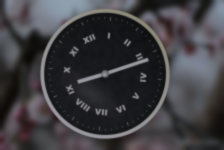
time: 9:16
